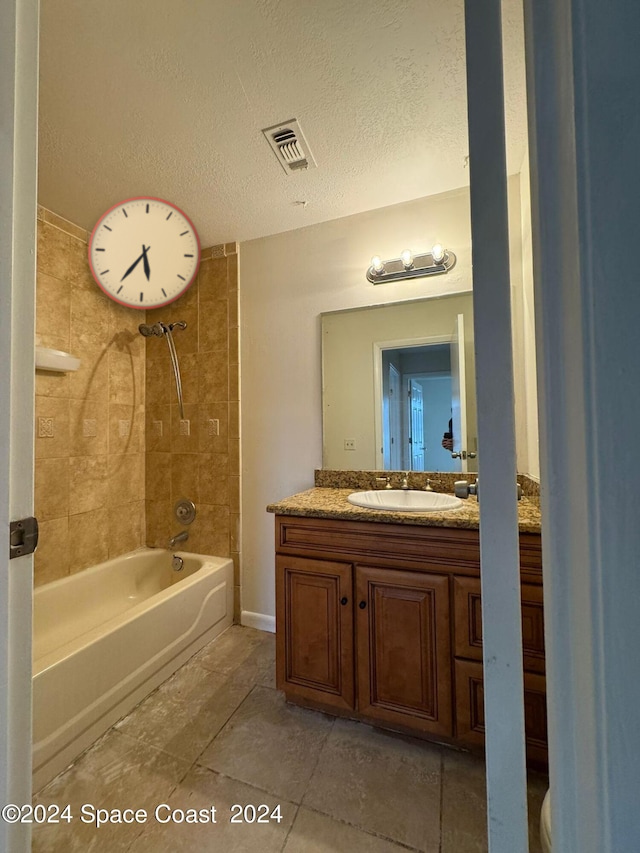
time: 5:36
